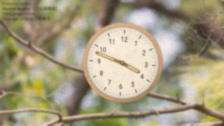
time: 3:48
